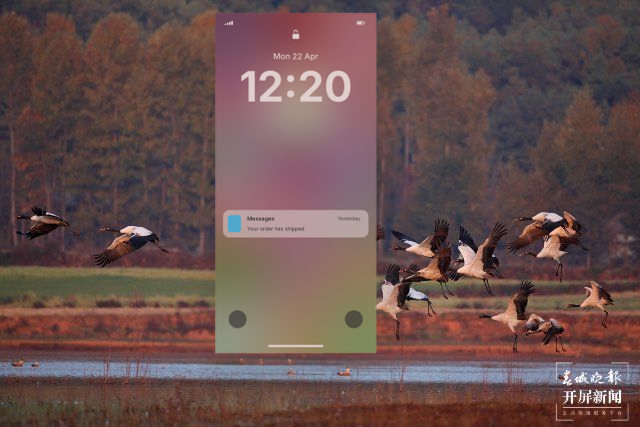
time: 12:20
